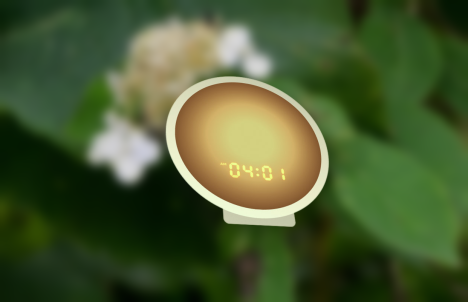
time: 4:01
